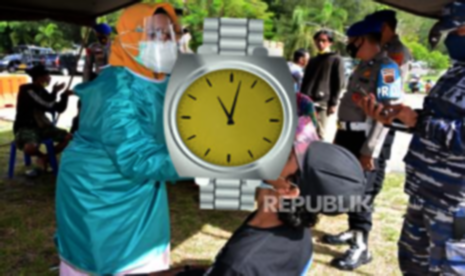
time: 11:02
